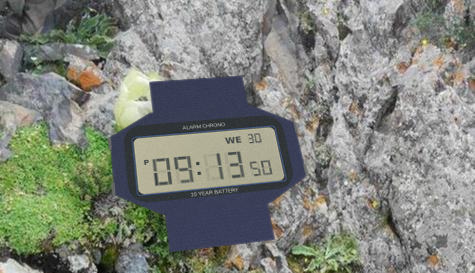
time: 9:13:50
